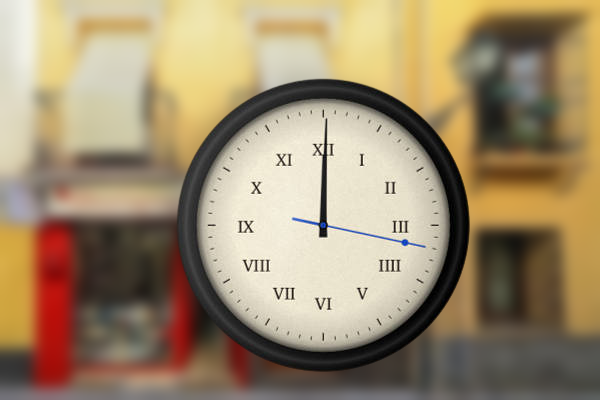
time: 12:00:17
